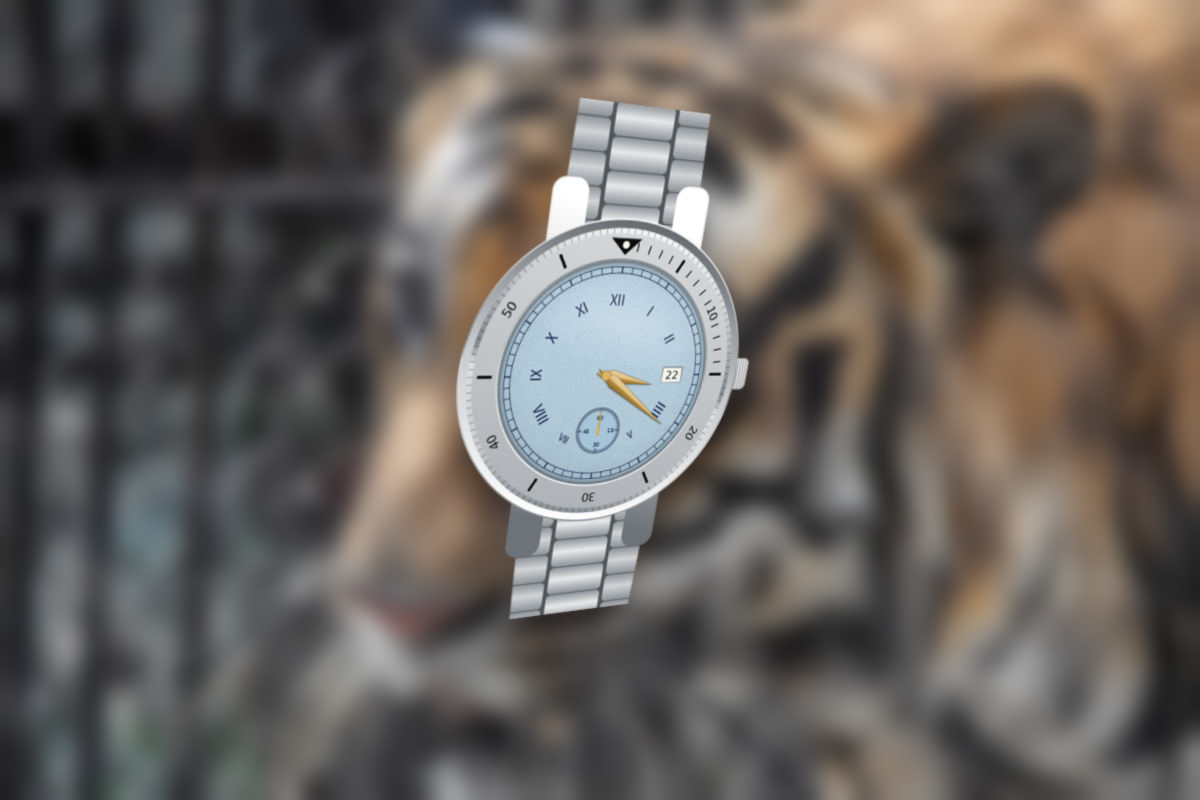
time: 3:21
